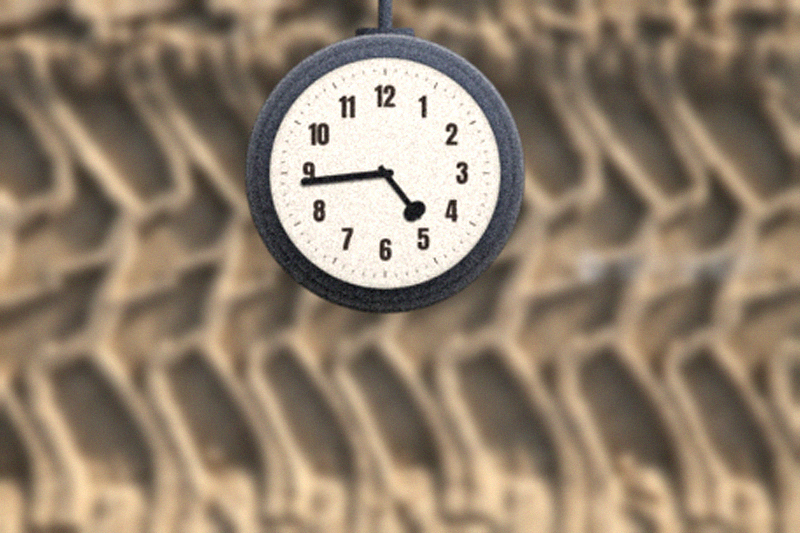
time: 4:44
